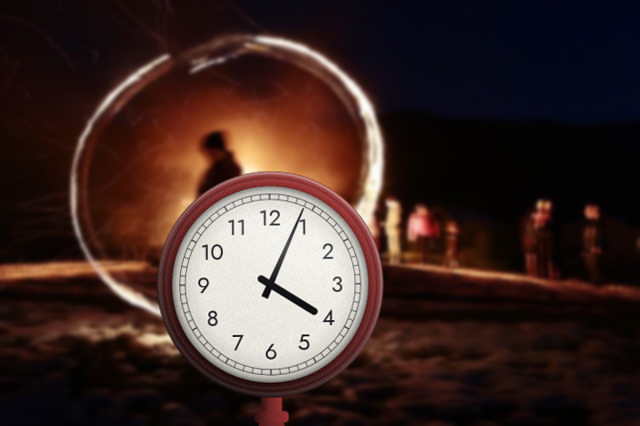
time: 4:04
